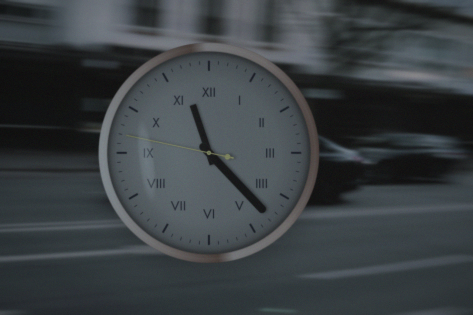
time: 11:22:47
